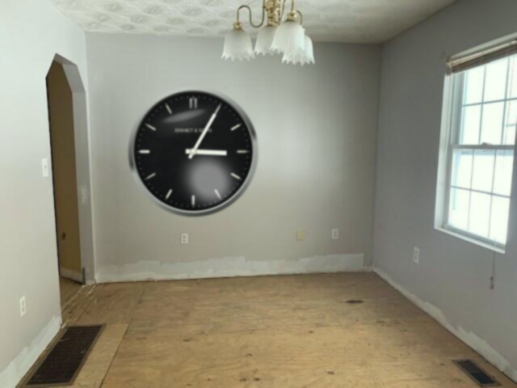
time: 3:05
